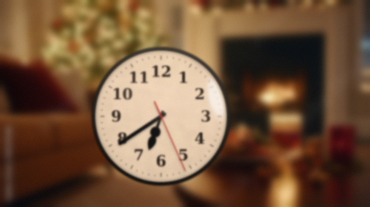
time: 6:39:26
